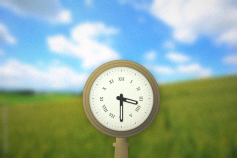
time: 3:30
